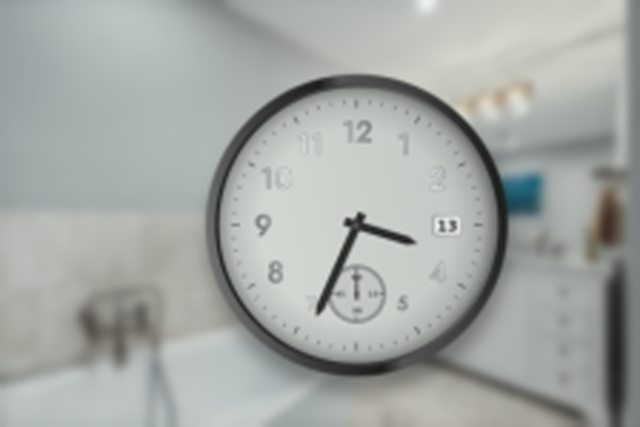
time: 3:34
